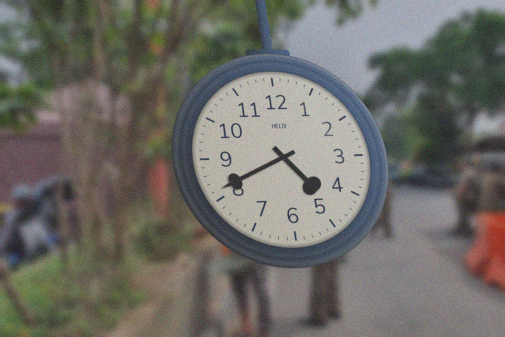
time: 4:41
